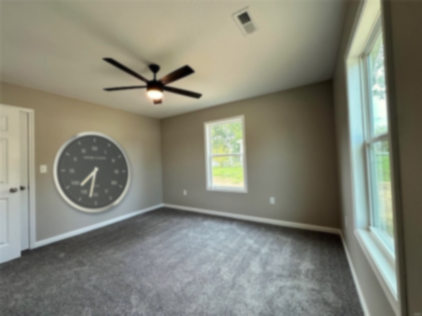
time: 7:32
